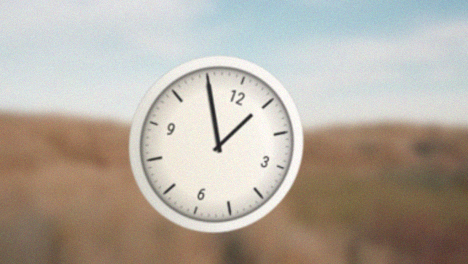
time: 12:55
